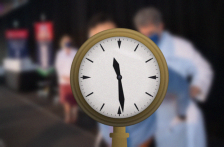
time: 11:29
